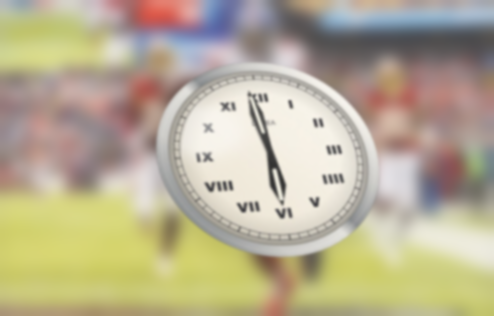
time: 5:59
